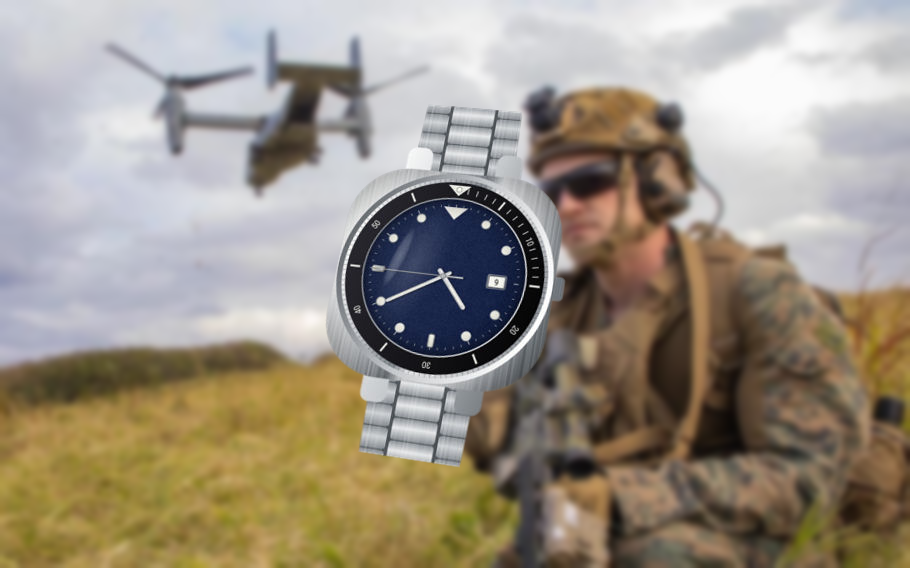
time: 4:39:45
